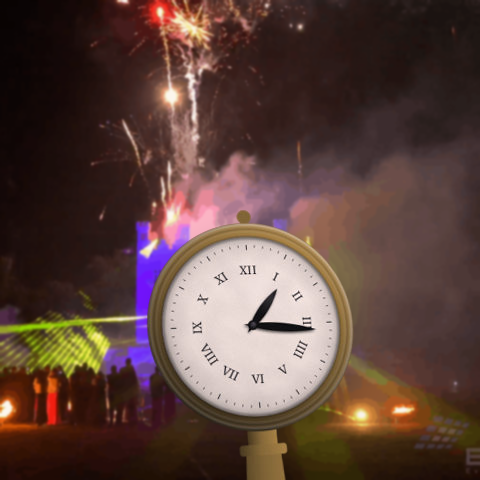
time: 1:16
